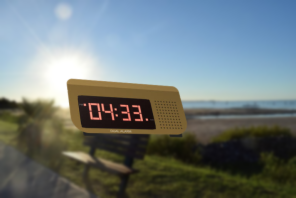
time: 4:33
